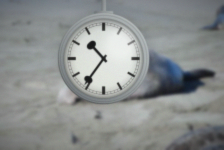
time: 10:36
